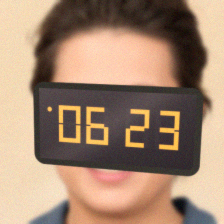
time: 6:23
